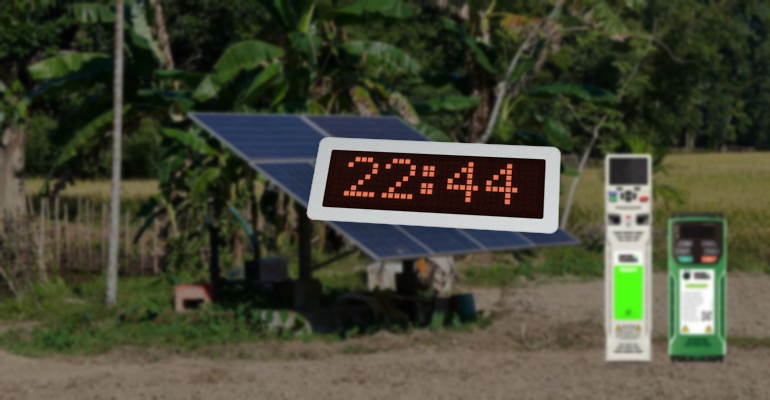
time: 22:44
